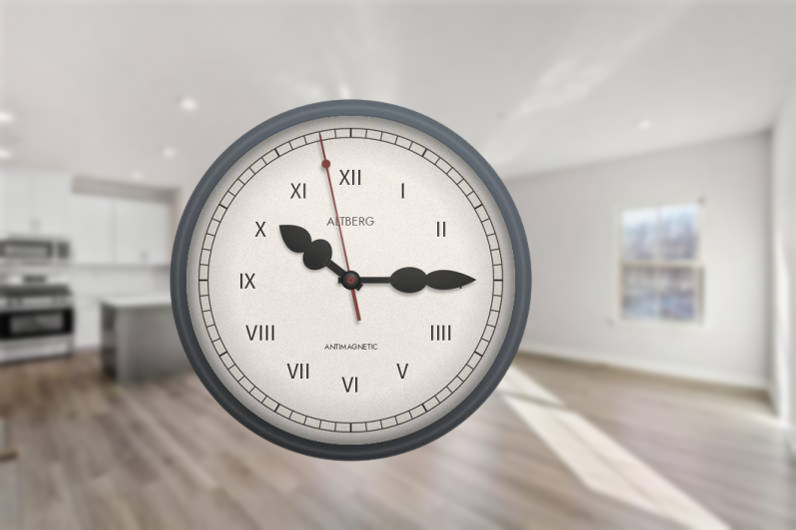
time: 10:14:58
